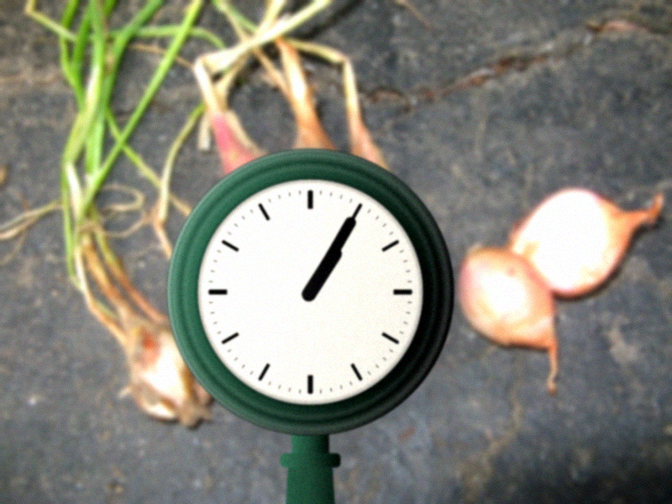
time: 1:05
